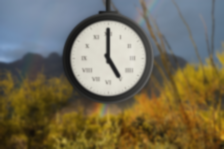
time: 5:00
